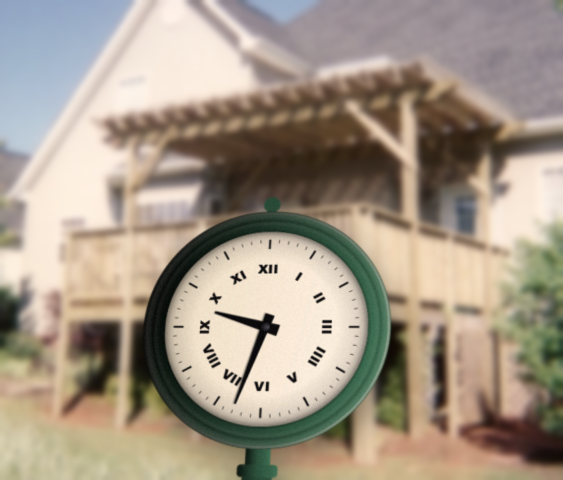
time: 9:33
